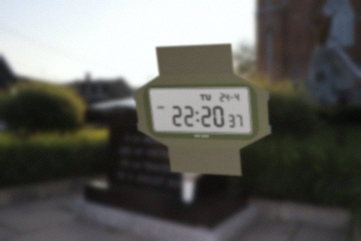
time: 22:20:37
